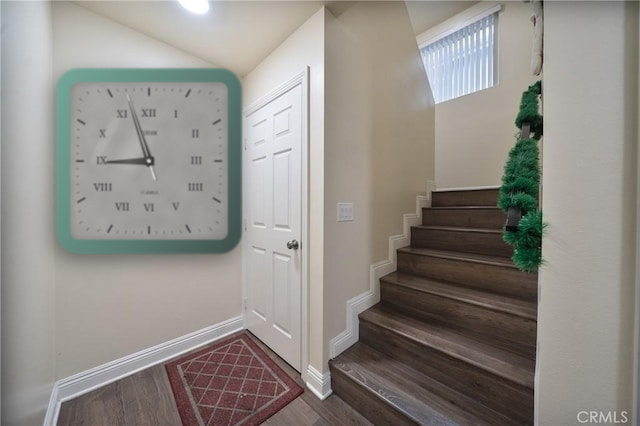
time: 8:56:57
